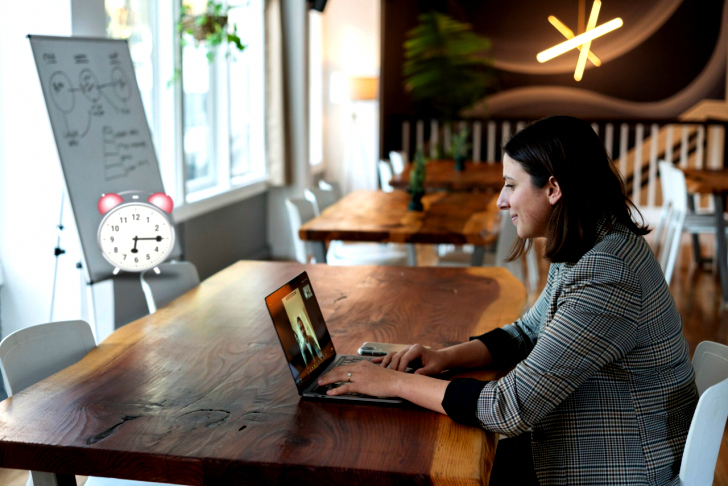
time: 6:15
